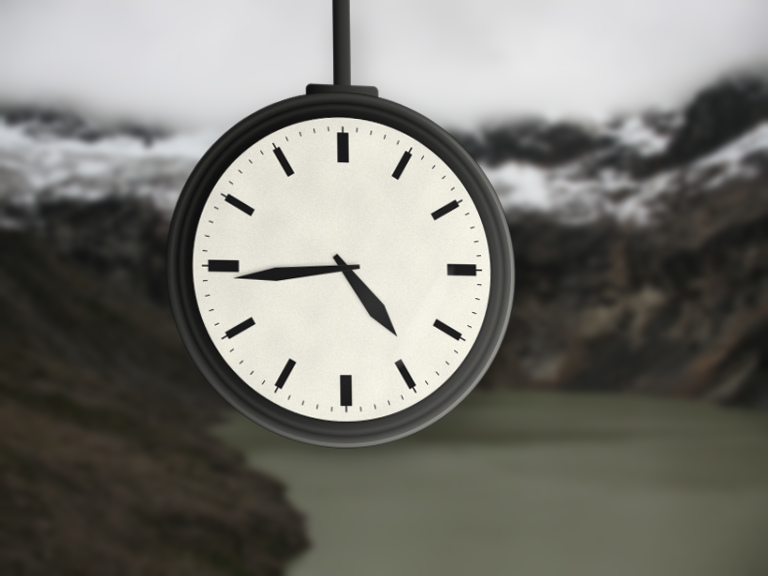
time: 4:44
